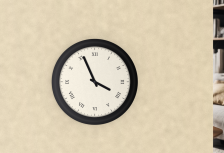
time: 3:56
